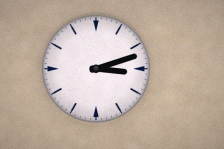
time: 3:12
